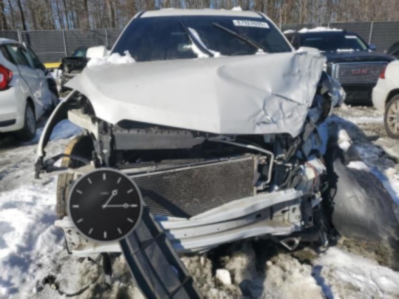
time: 1:15
